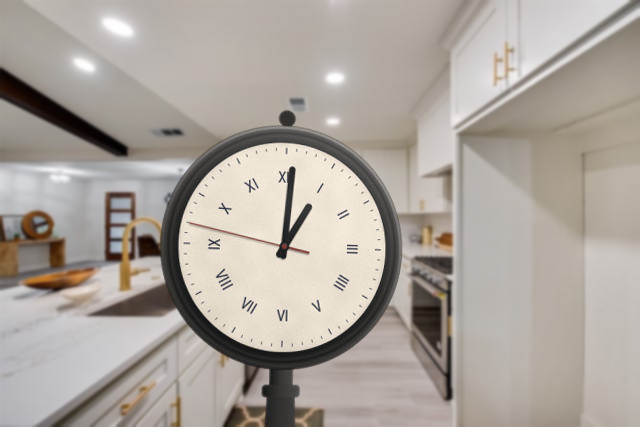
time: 1:00:47
